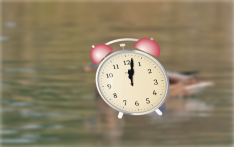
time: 12:02
